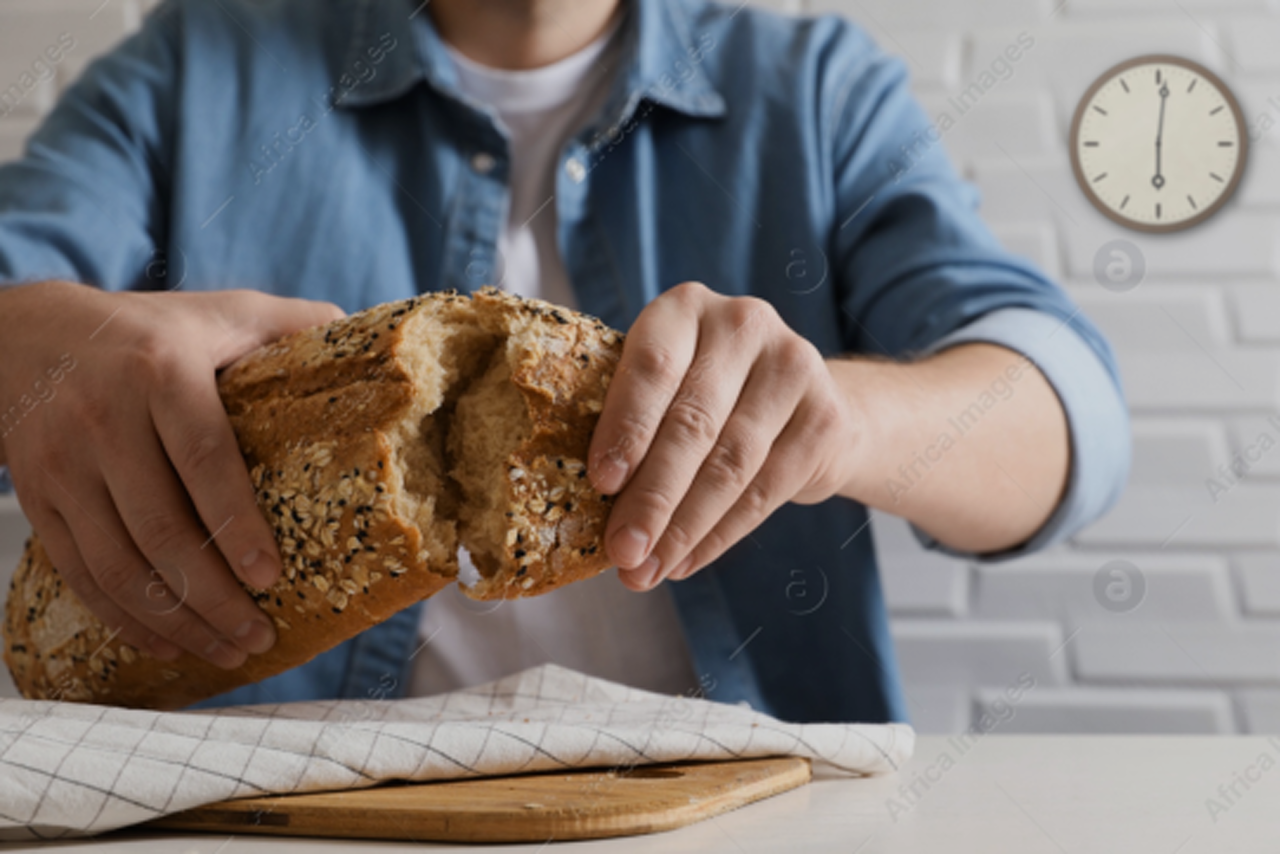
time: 6:01
